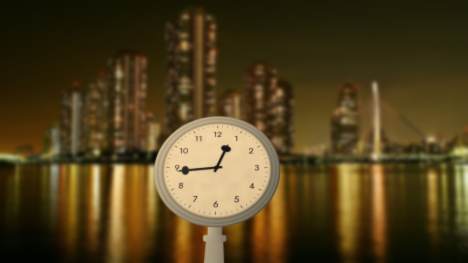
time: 12:44
